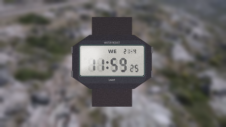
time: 11:59:25
